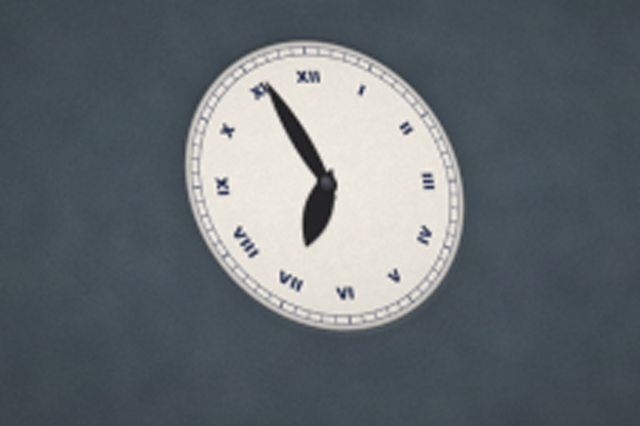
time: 6:56
